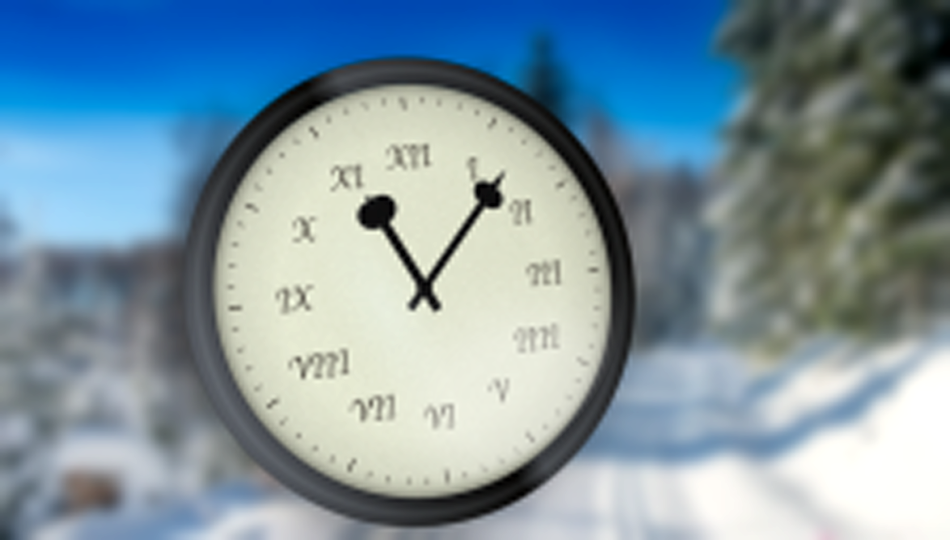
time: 11:07
